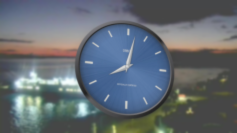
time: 8:02
